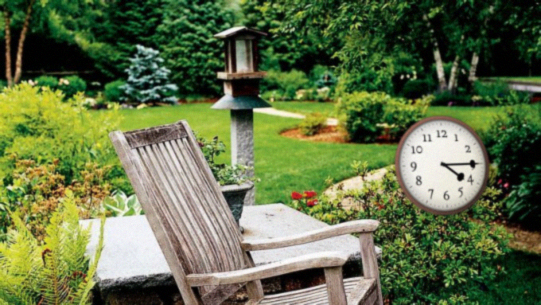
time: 4:15
